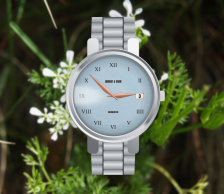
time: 2:52
